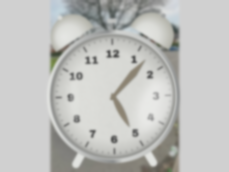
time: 5:07
